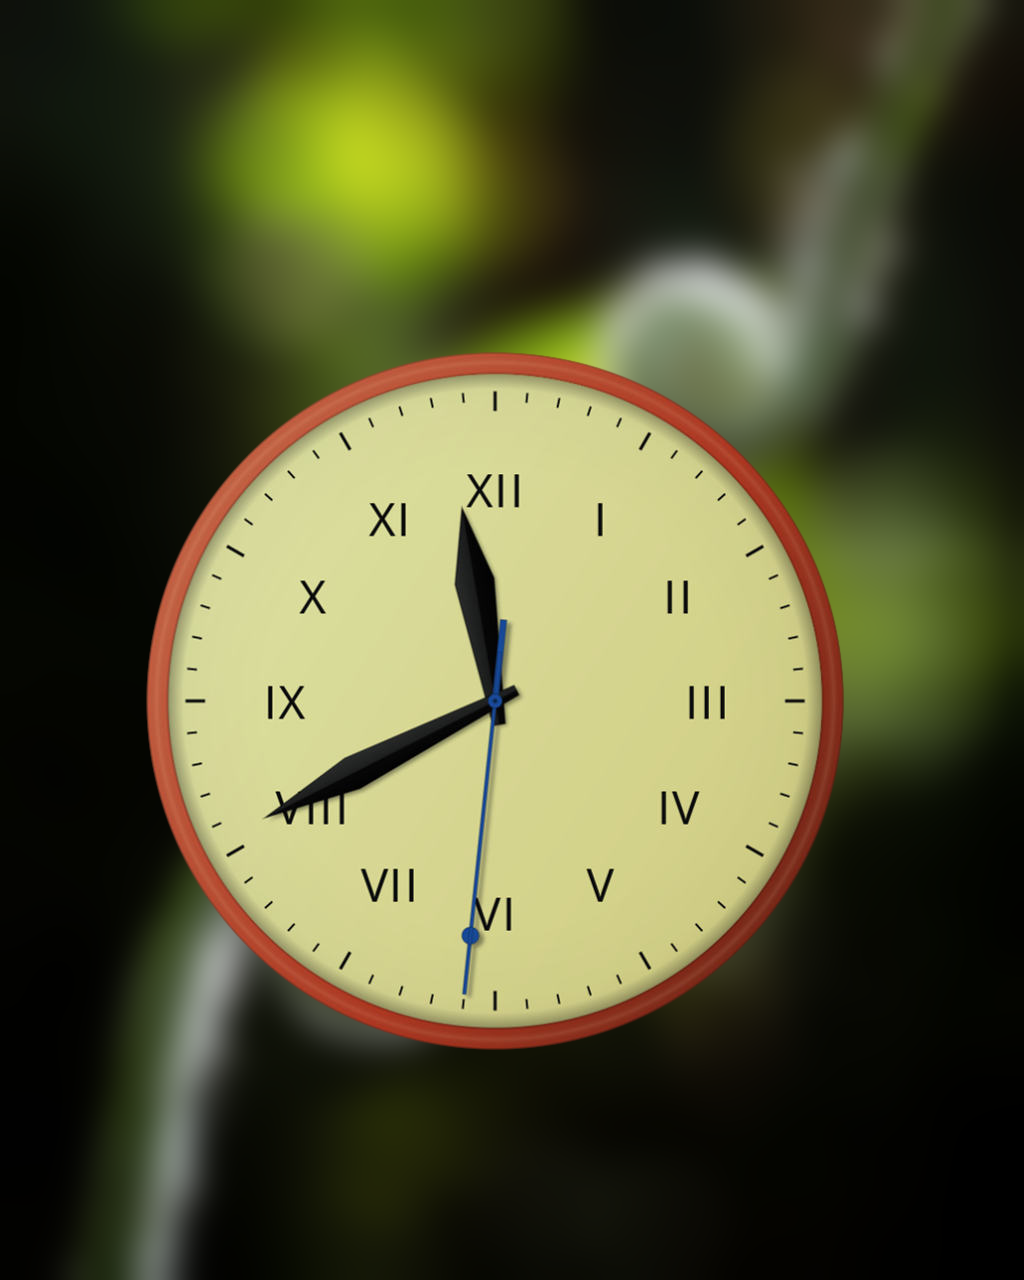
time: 11:40:31
